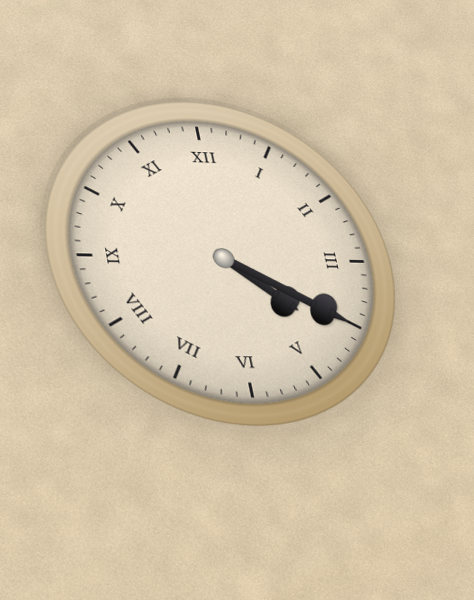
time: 4:20
